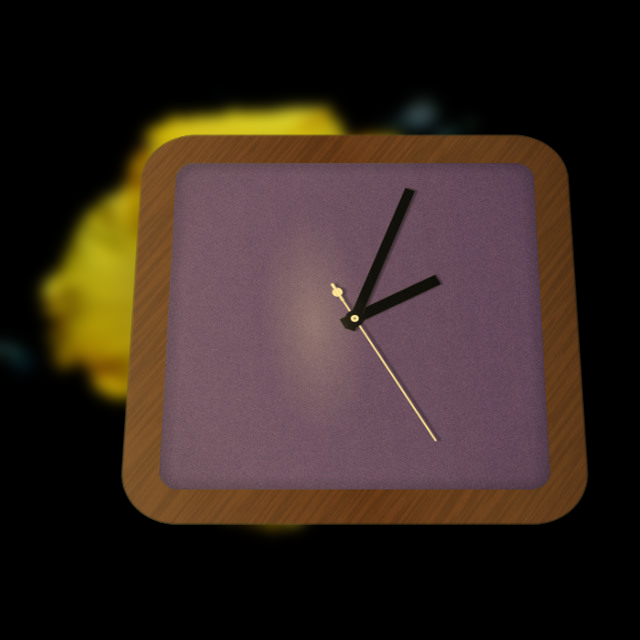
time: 2:03:25
